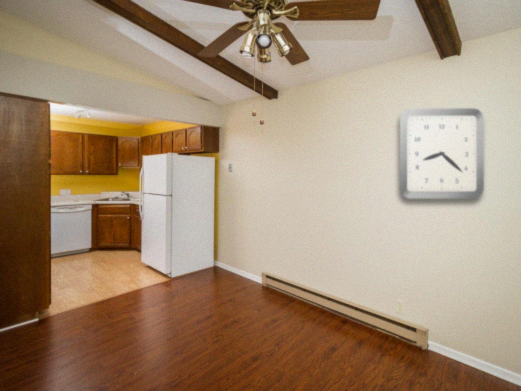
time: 8:22
